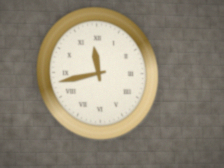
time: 11:43
